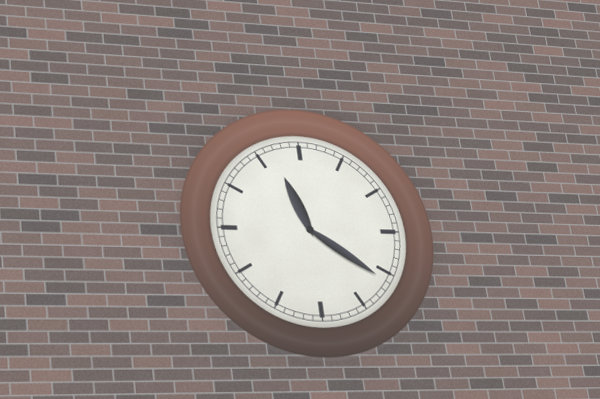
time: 11:21
